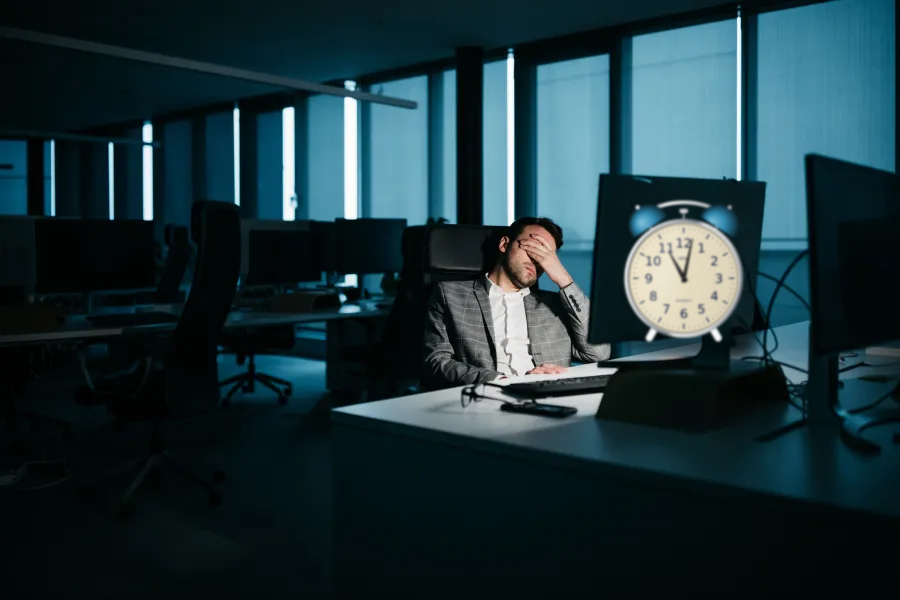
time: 11:02
